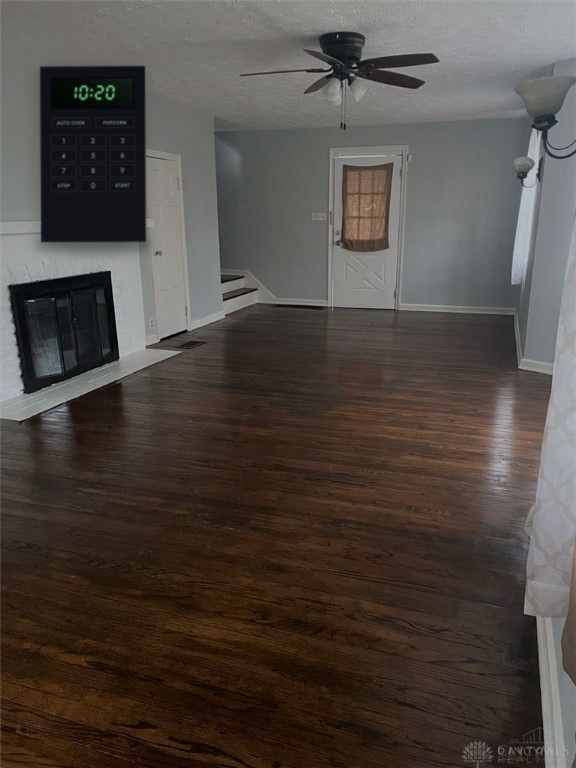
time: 10:20
